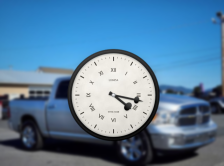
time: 4:17
